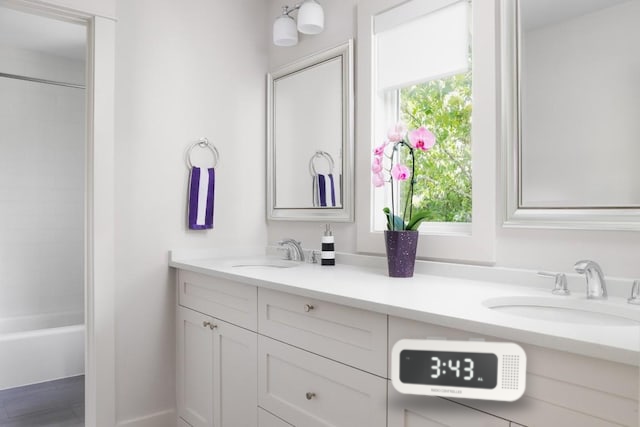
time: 3:43
